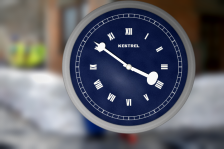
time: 3:51
